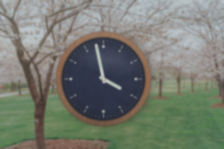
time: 3:58
